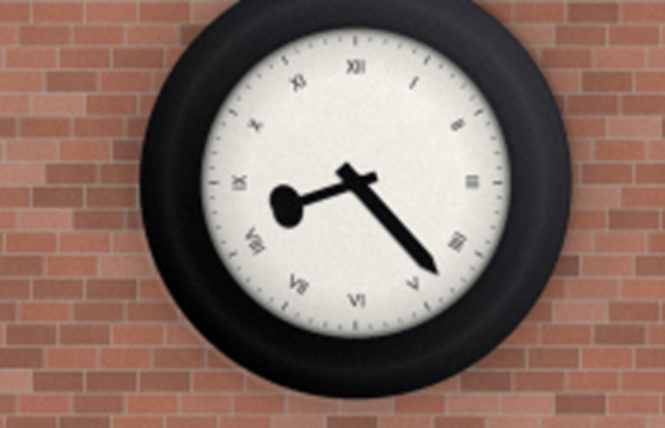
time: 8:23
